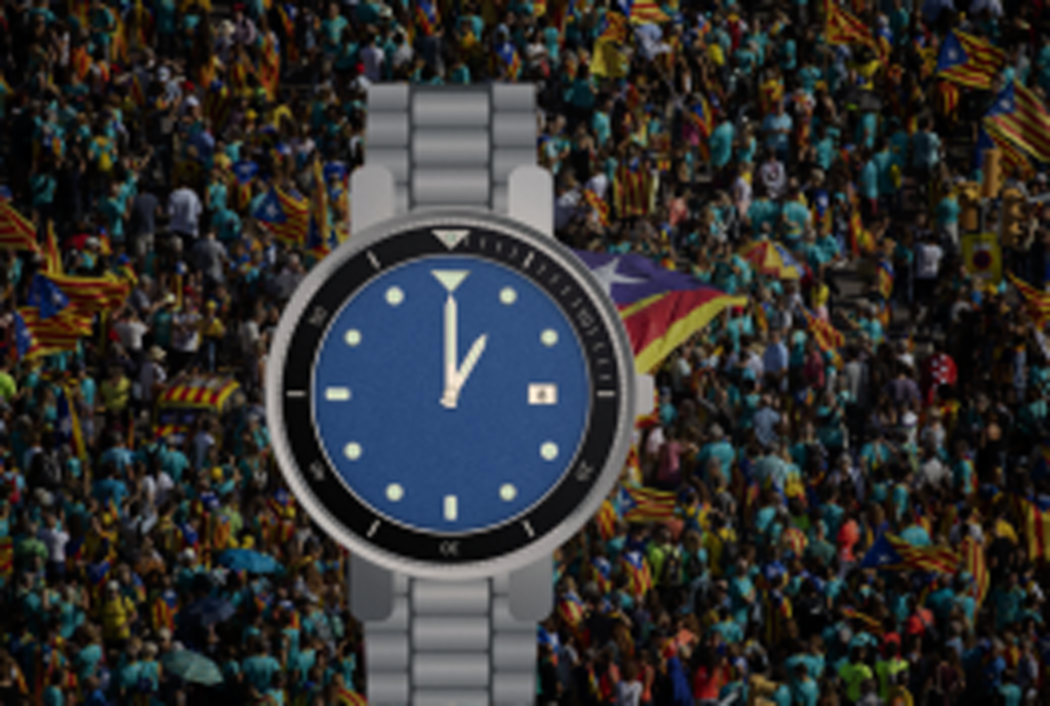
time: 1:00
